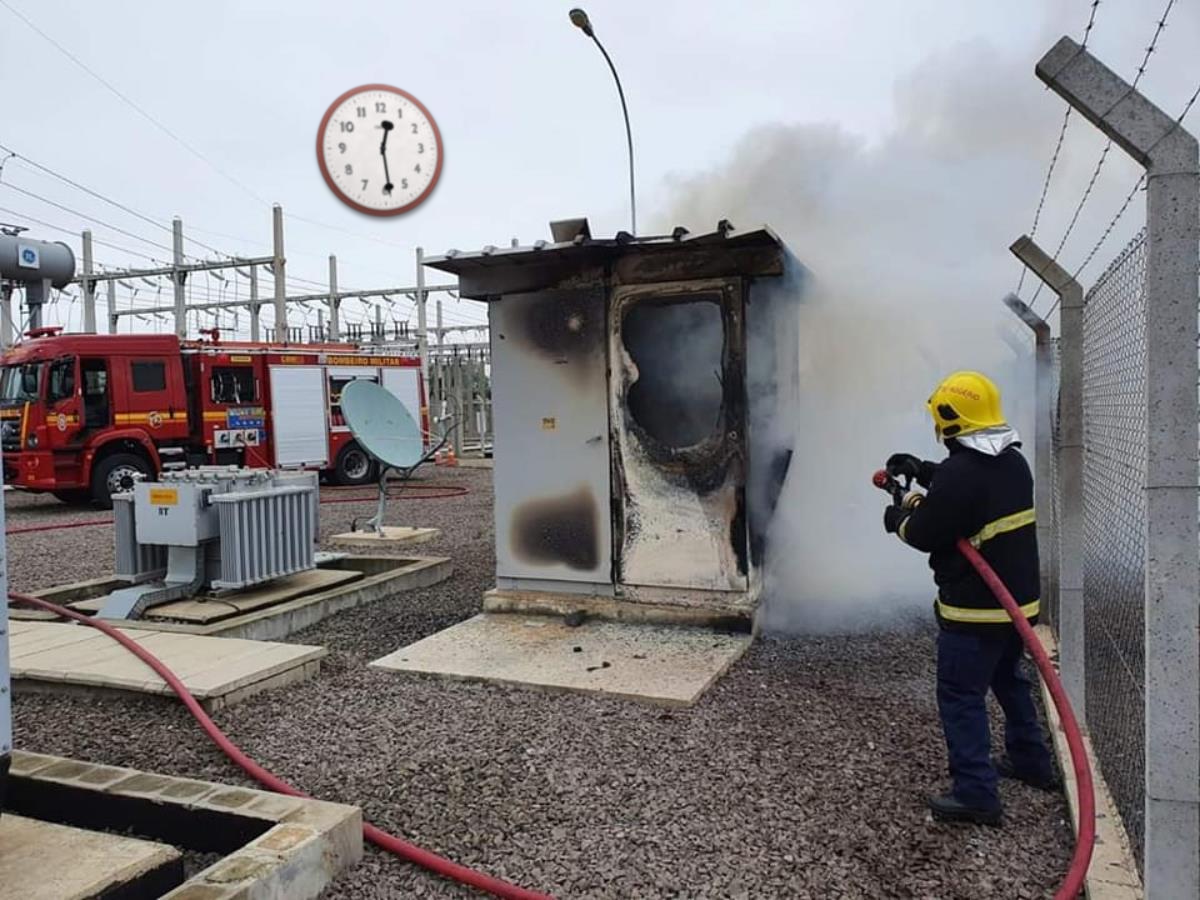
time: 12:29
